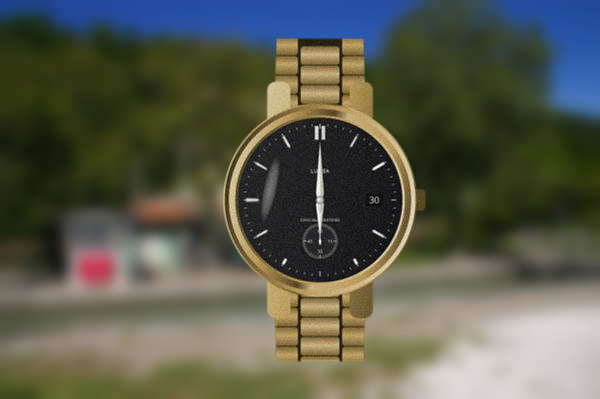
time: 6:00
